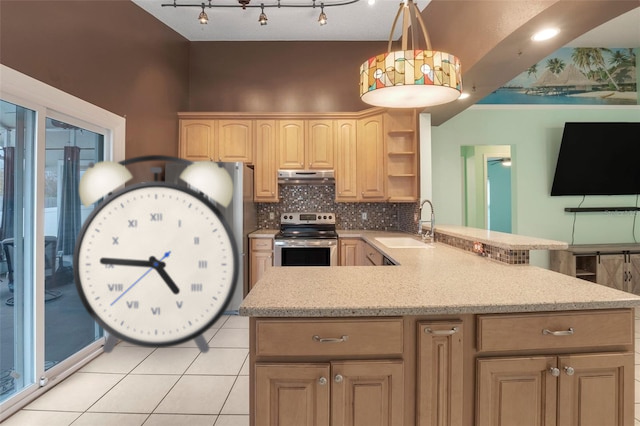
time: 4:45:38
